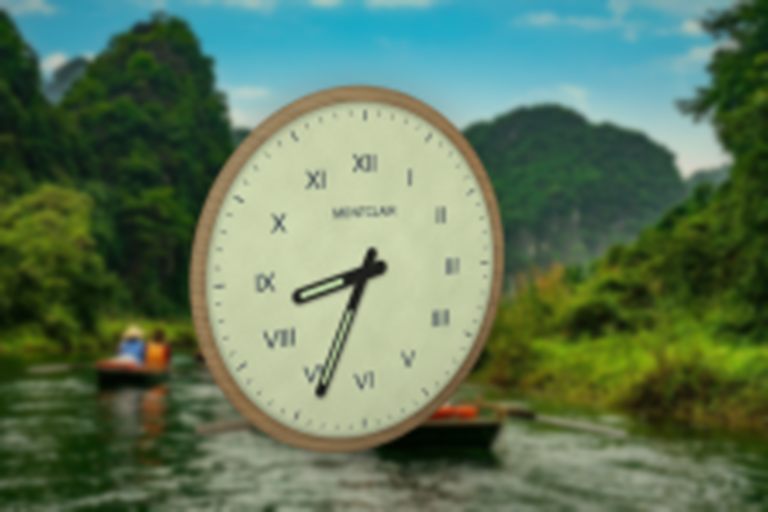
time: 8:34
